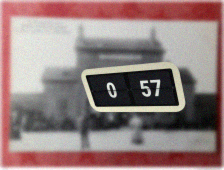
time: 0:57
